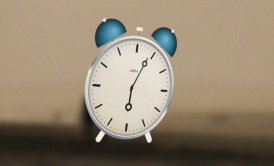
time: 6:04
